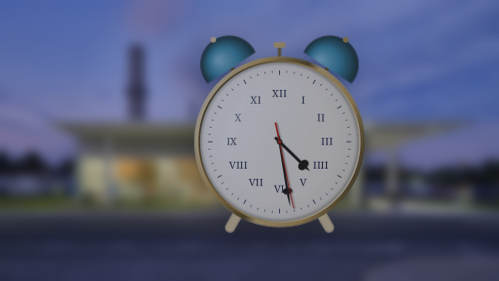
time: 4:28:28
